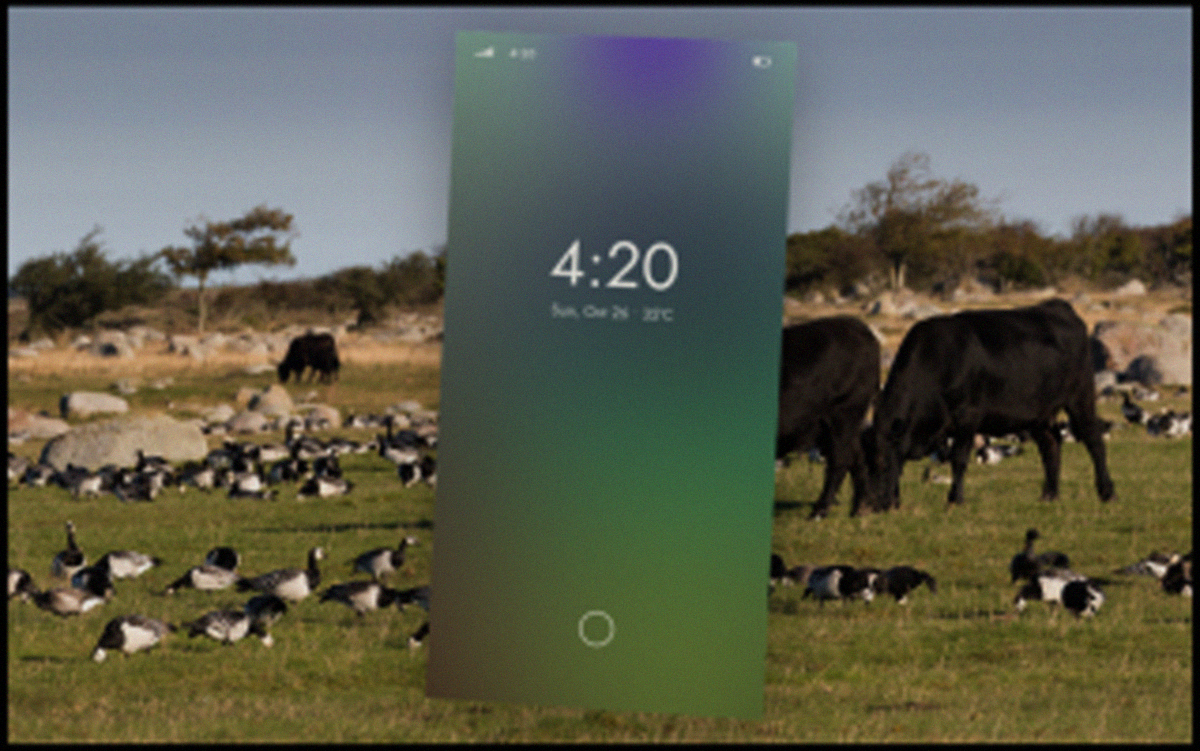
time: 4:20
